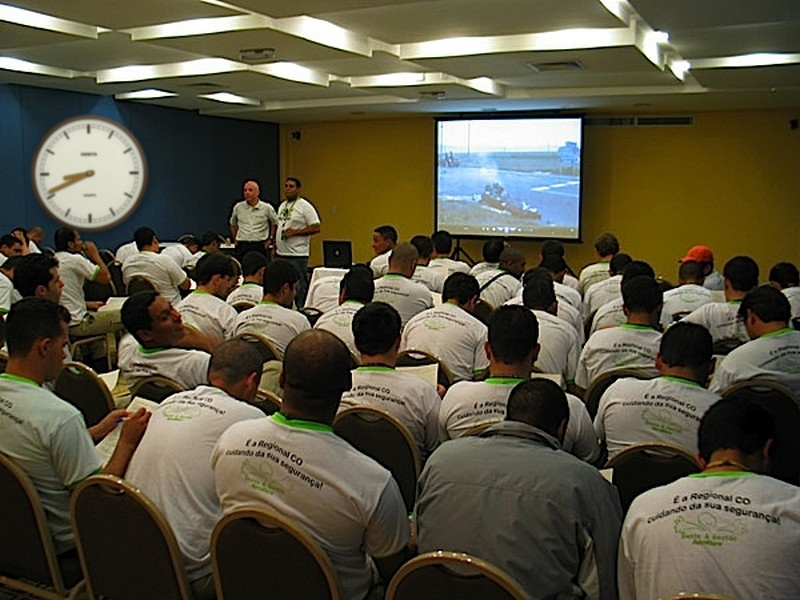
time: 8:41
